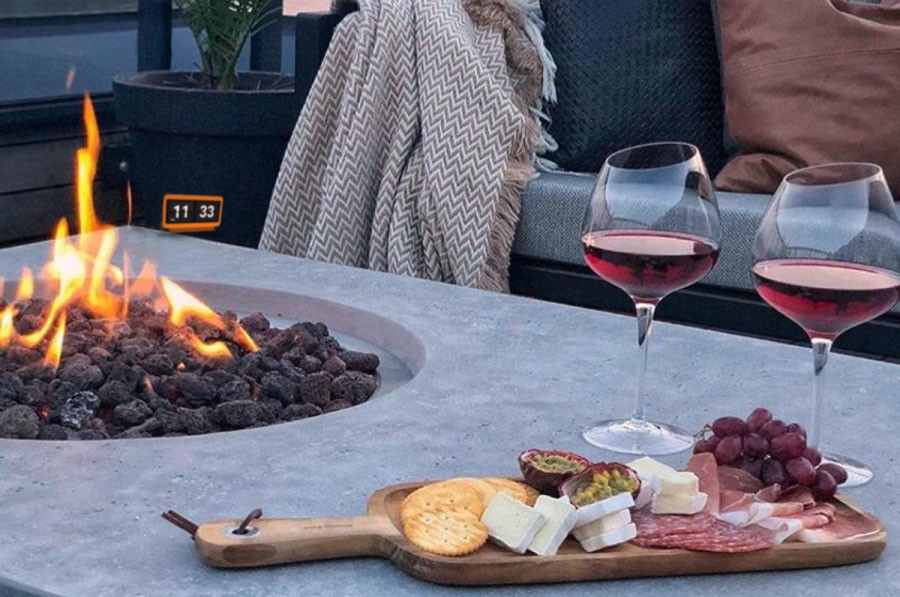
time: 11:33
